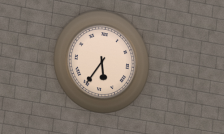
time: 5:35
